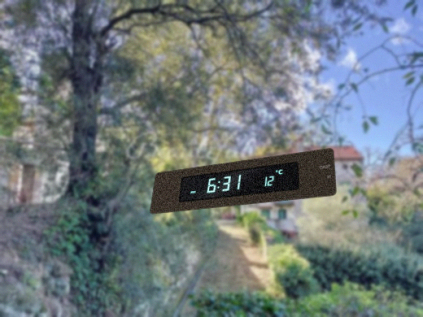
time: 6:31
